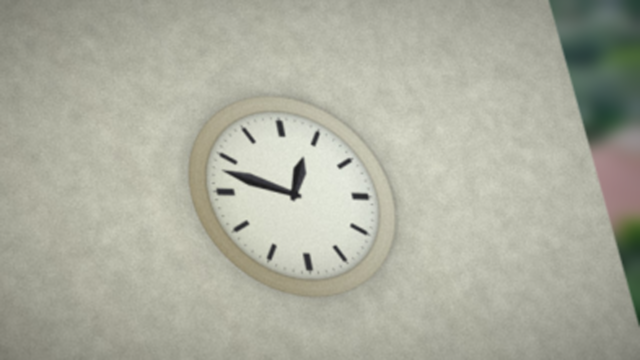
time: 12:48
